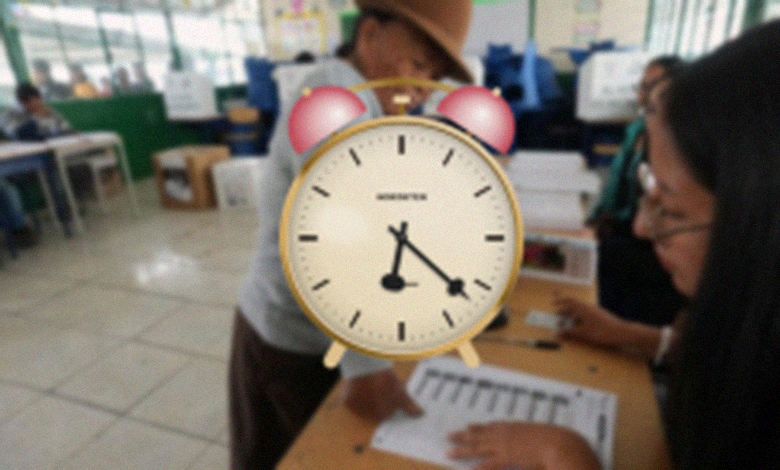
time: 6:22
